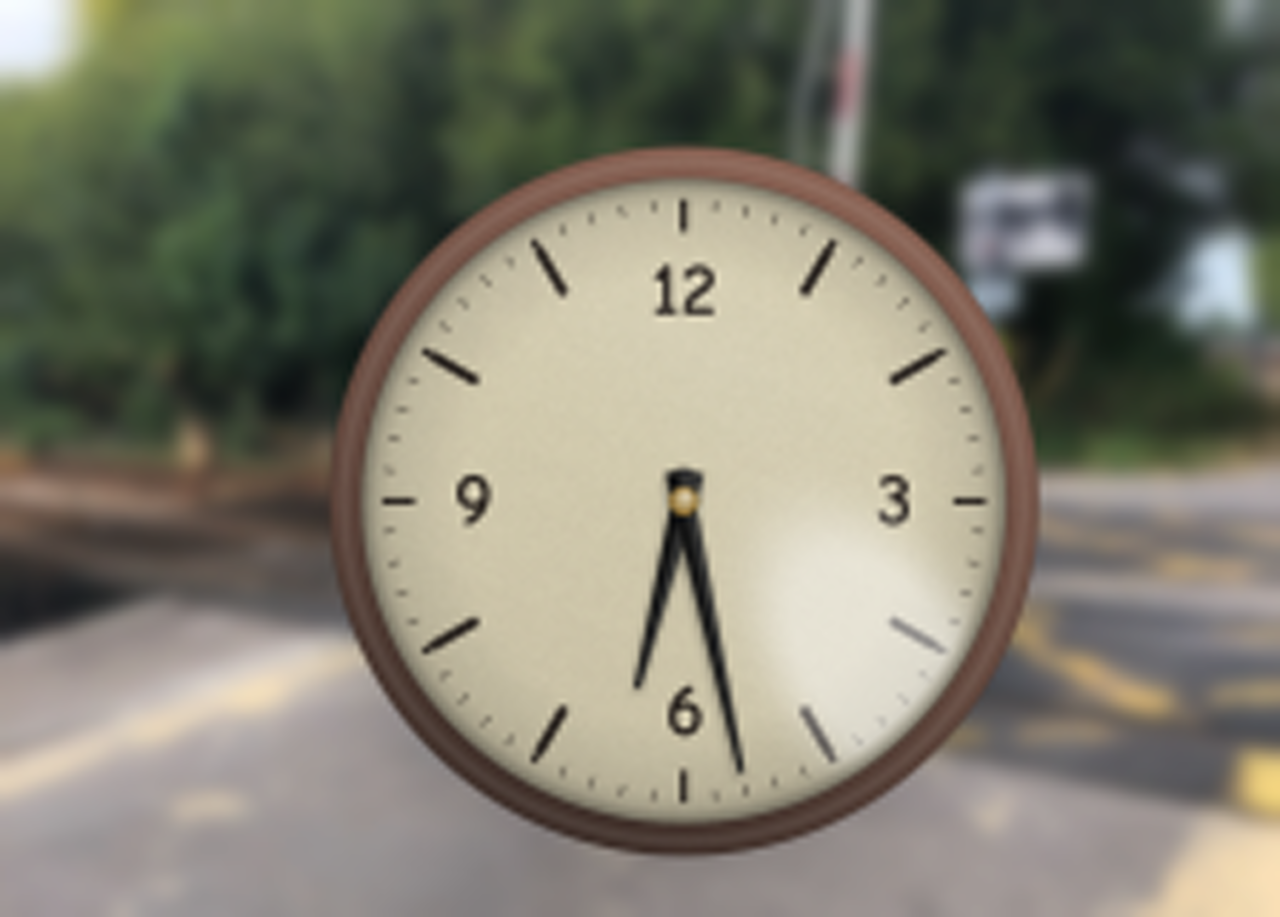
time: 6:28
